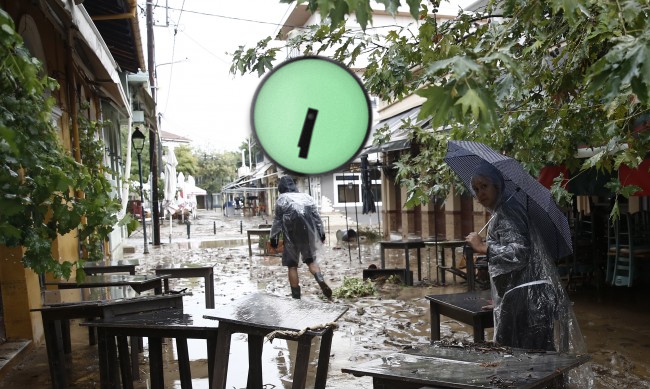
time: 6:32
